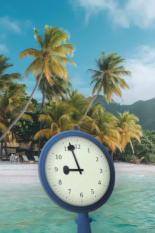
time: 8:57
